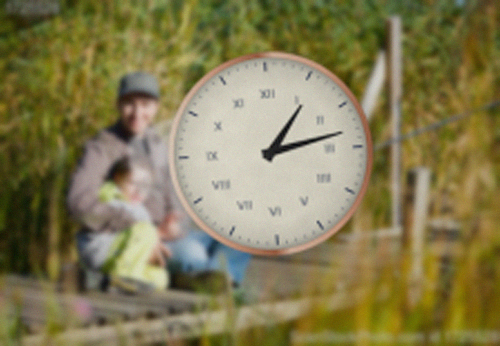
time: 1:13
